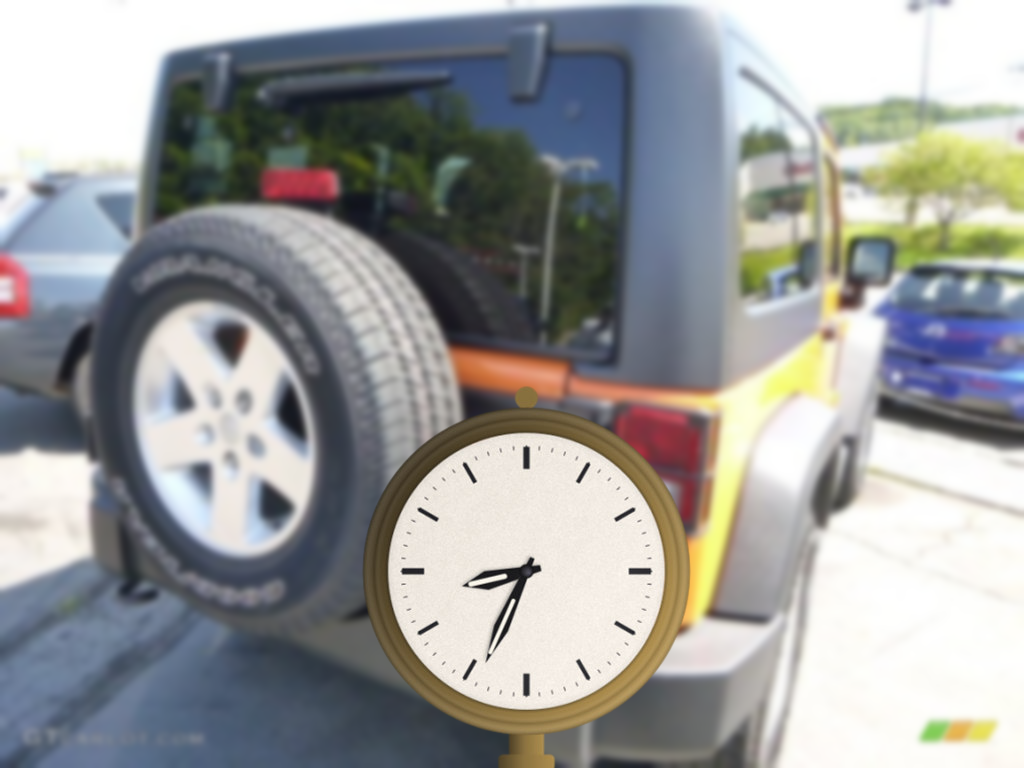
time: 8:34
